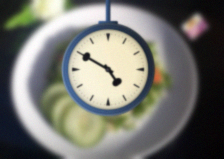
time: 4:50
